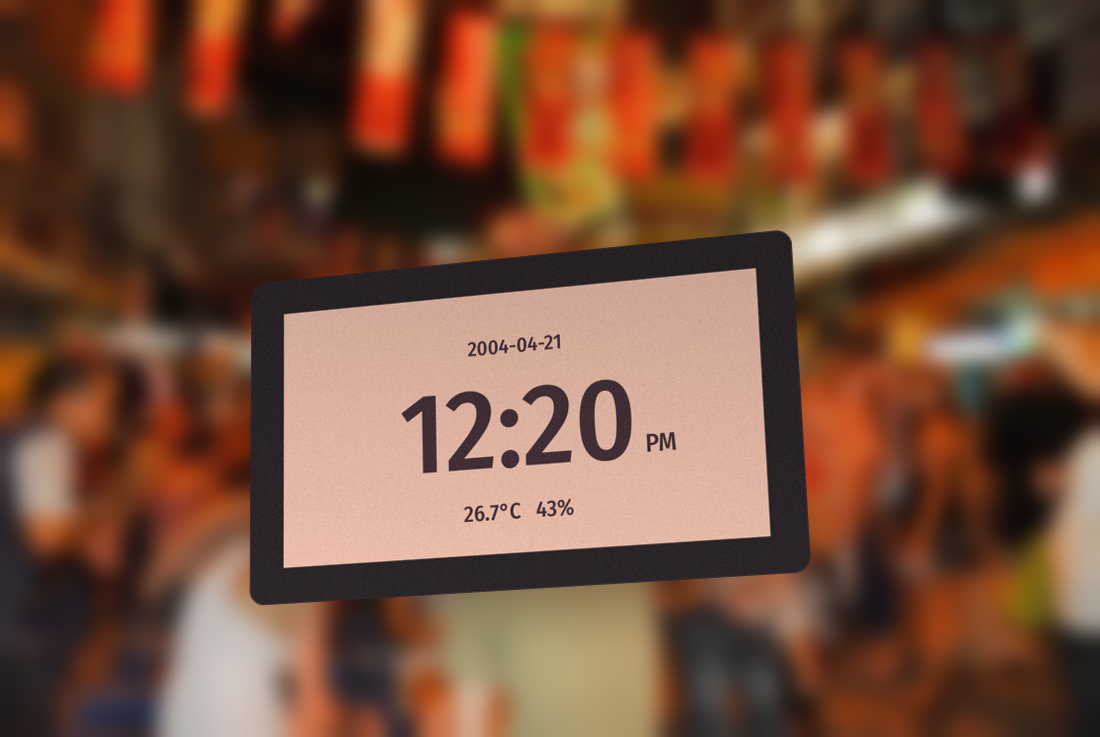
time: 12:20
